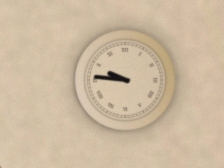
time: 9:46
